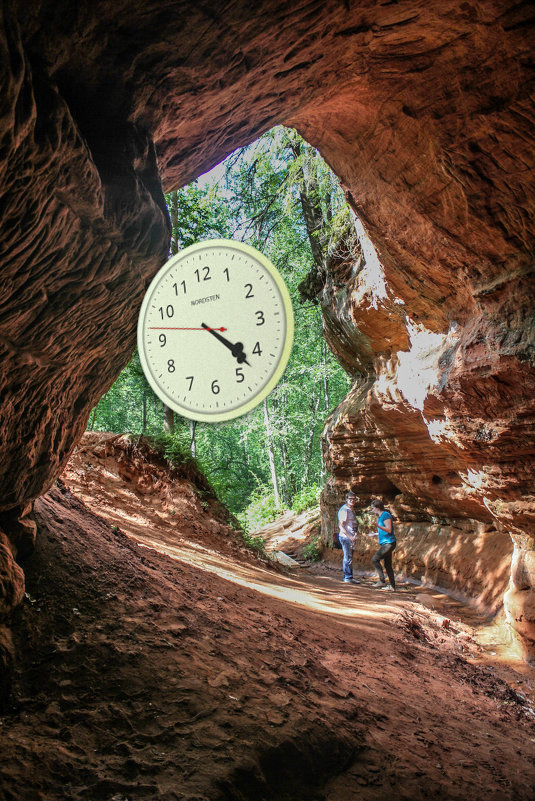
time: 4:22:47
